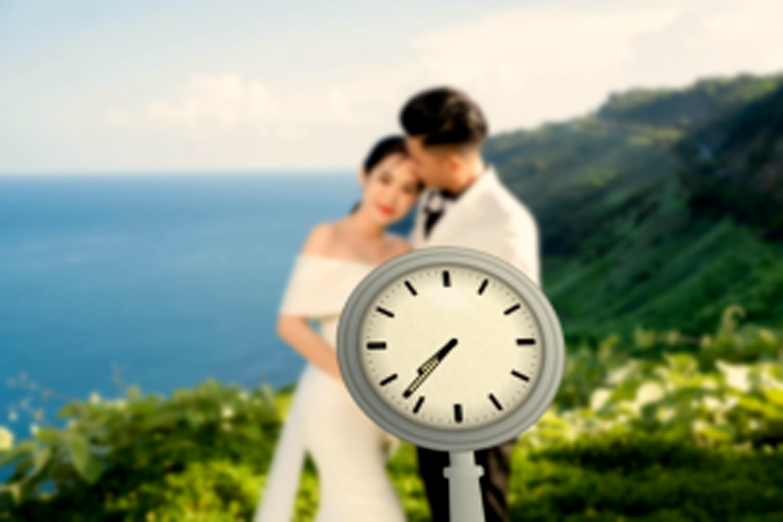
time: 7:37
